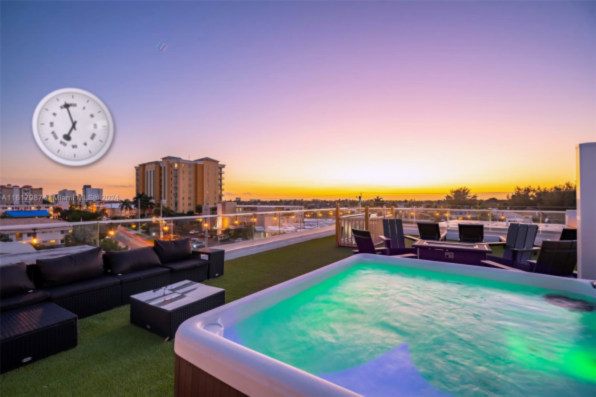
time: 6:57
